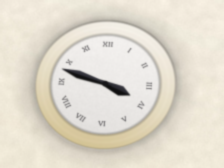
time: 3:48
